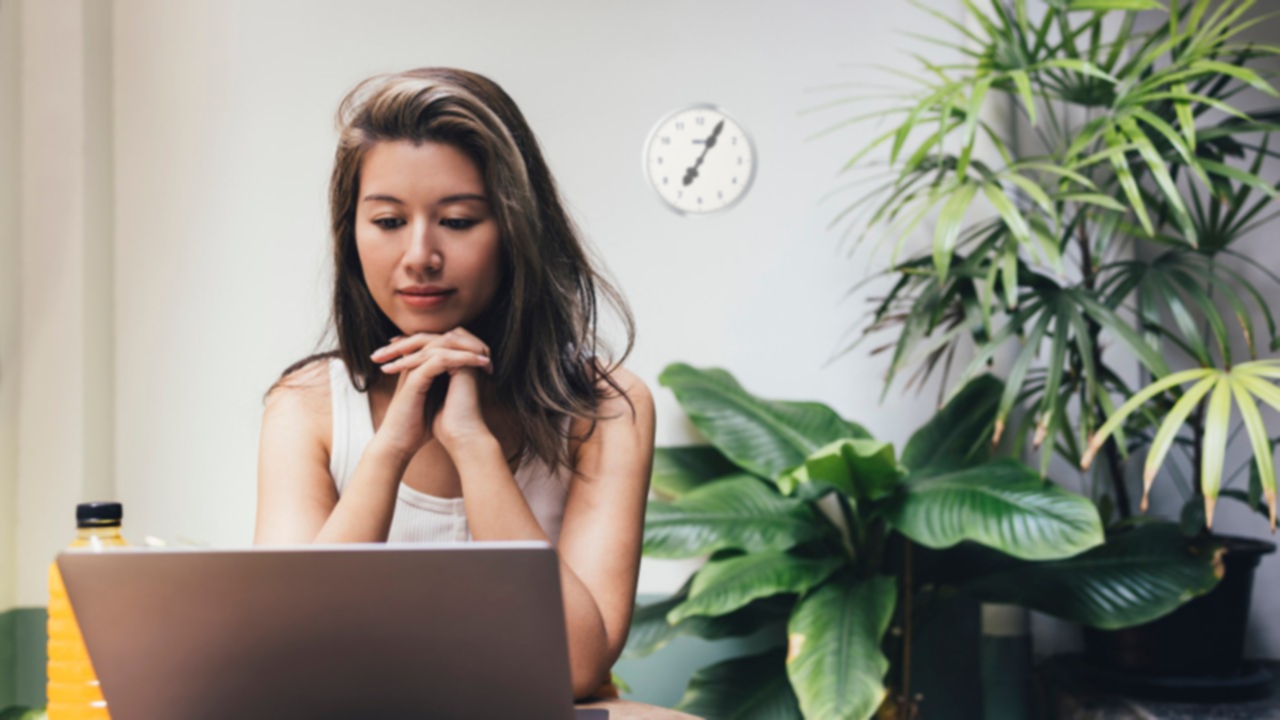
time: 7:05
